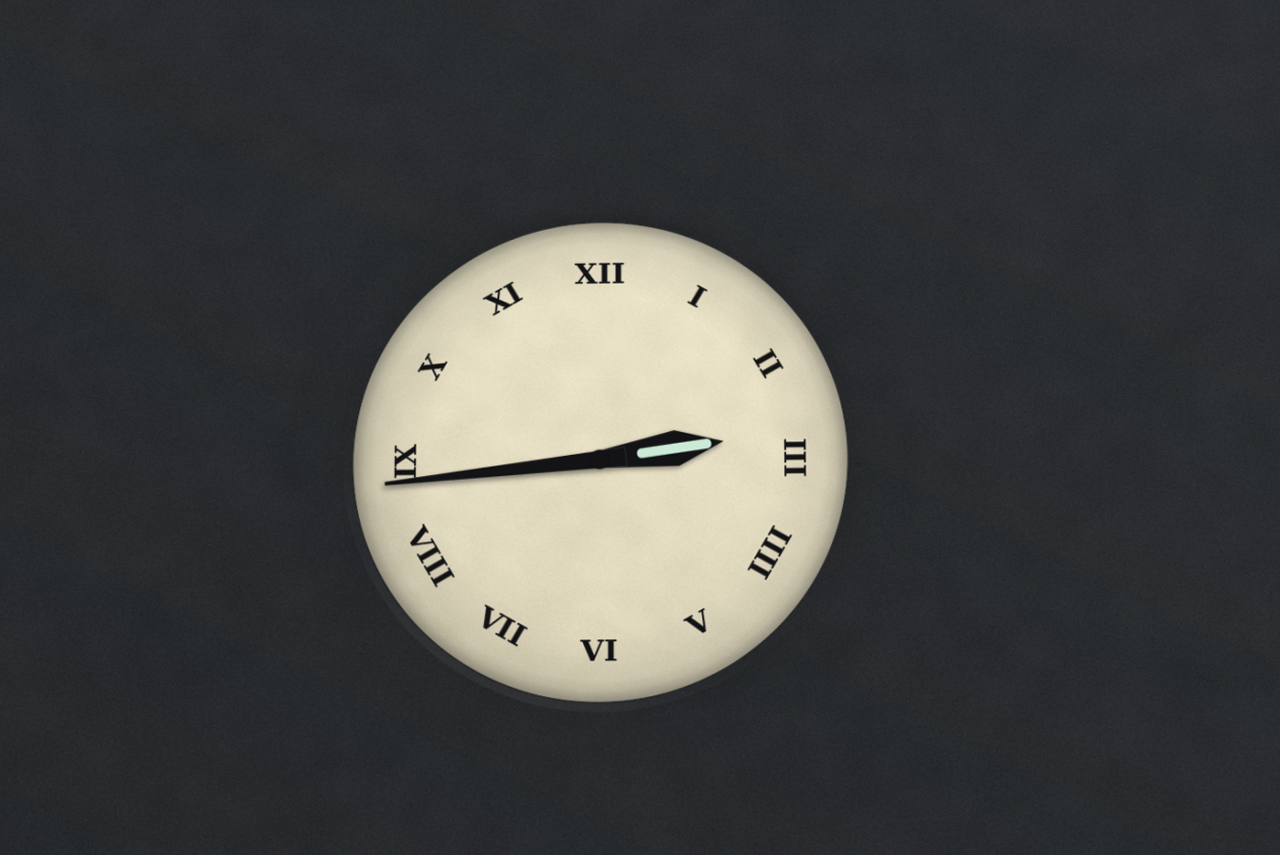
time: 2:44
